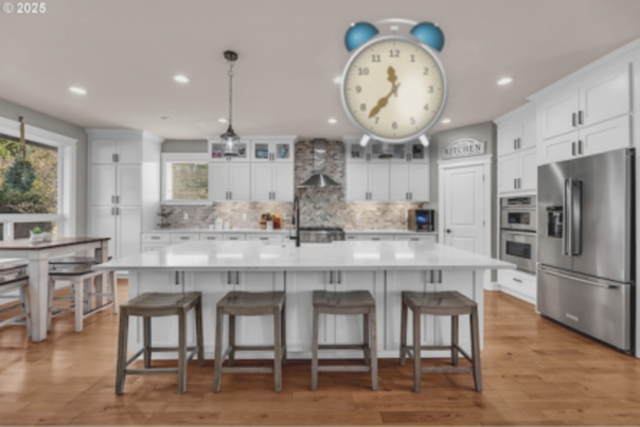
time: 11:37
